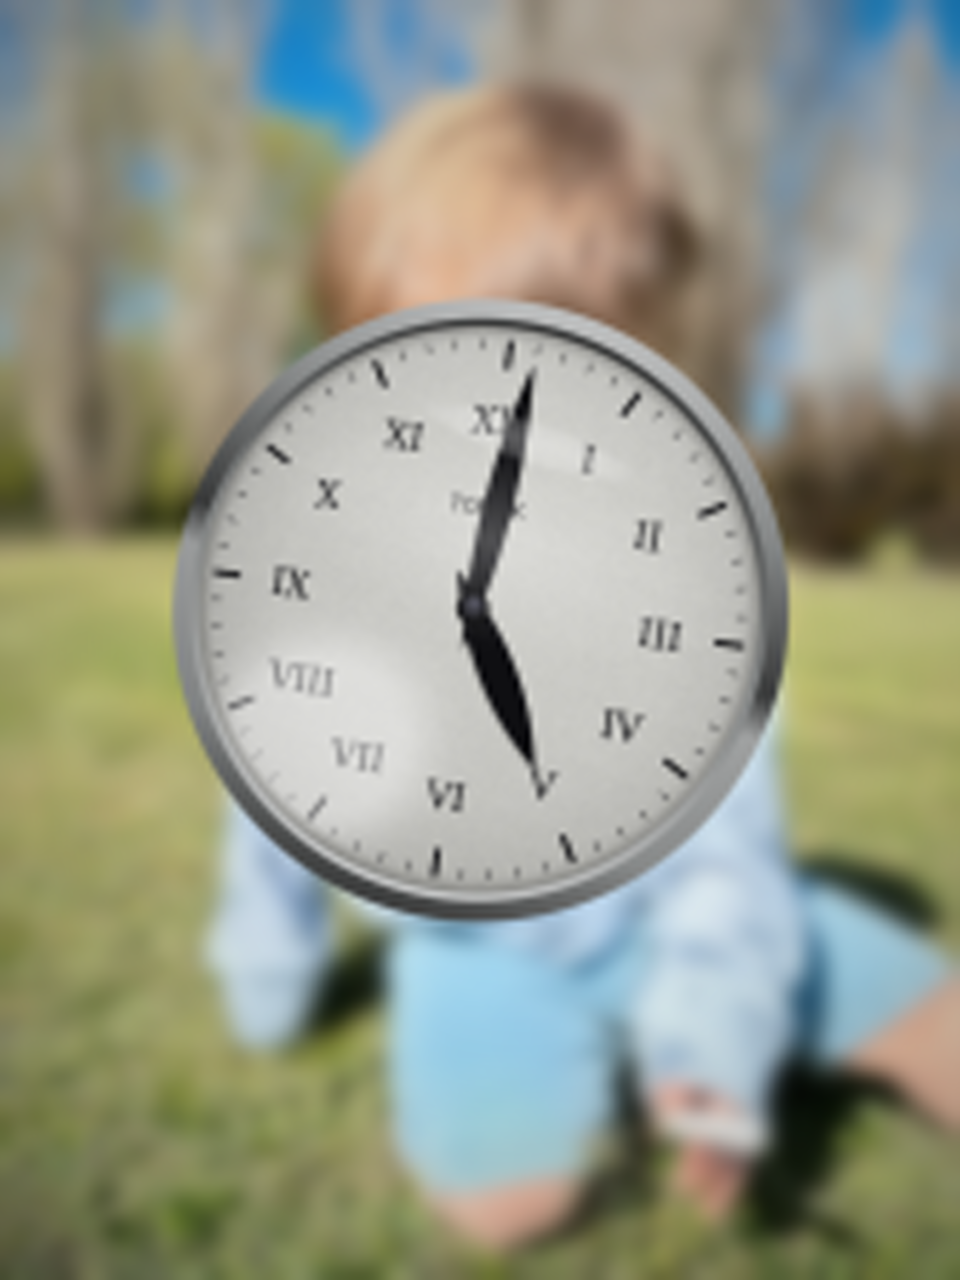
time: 5:01
